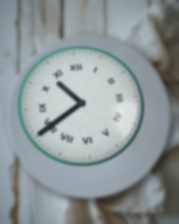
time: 10:40
